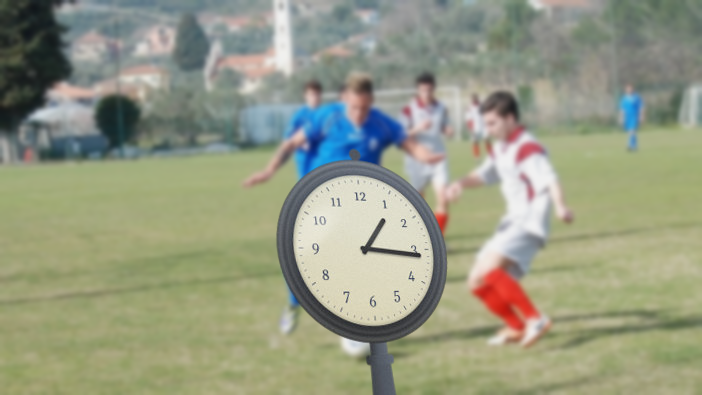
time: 1:16
